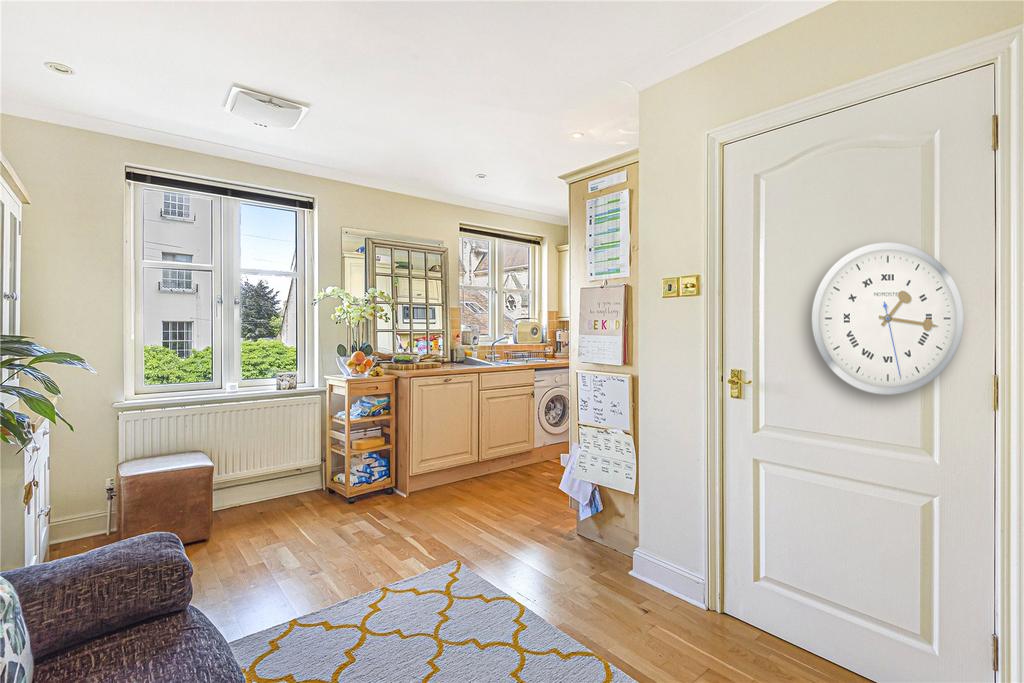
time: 1:16:28
